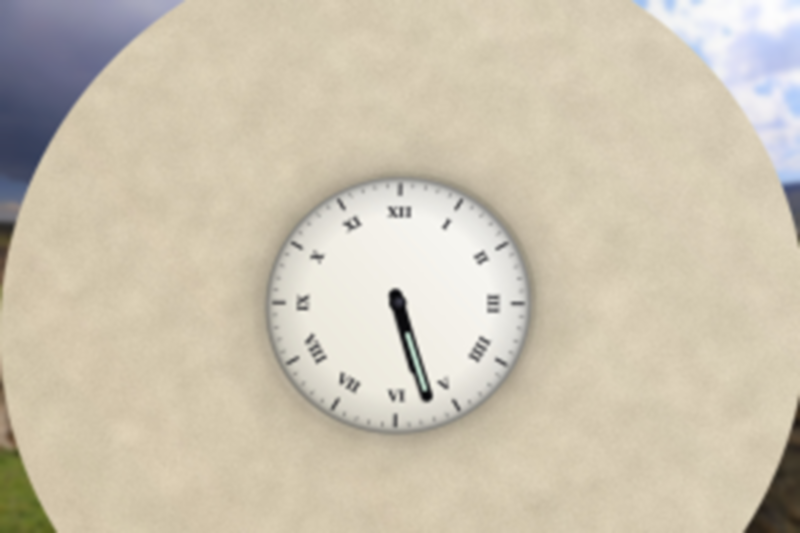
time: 5:27
